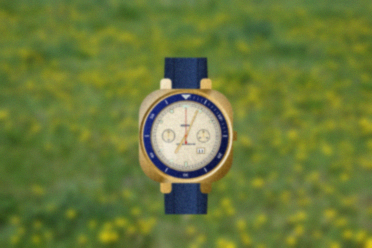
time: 7:04
